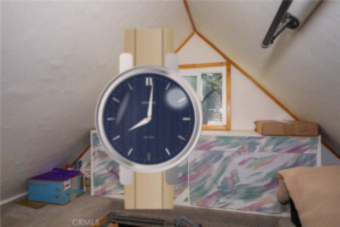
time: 8:01
